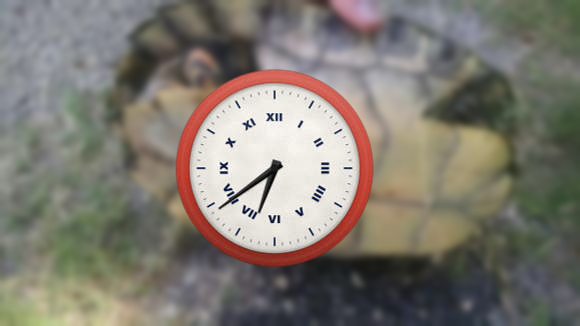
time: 6:39
